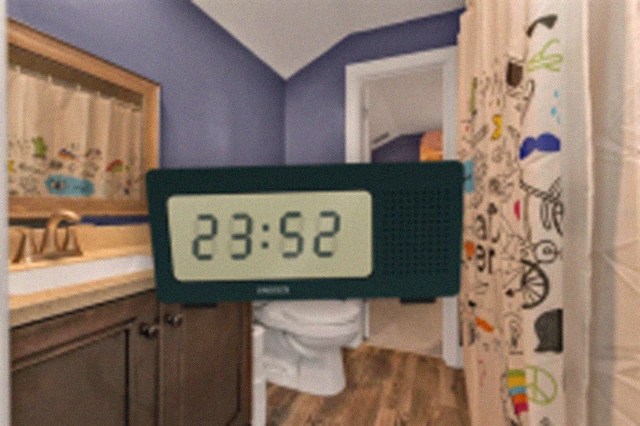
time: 23:52
